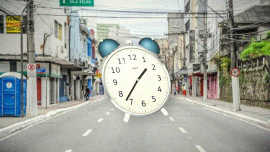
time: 1:37
